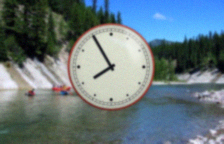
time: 7:55
